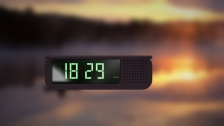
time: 18:29
